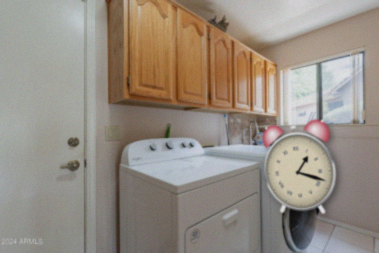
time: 1:18
